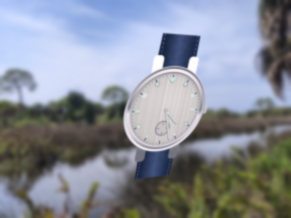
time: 4:27
